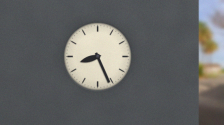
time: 8:26
